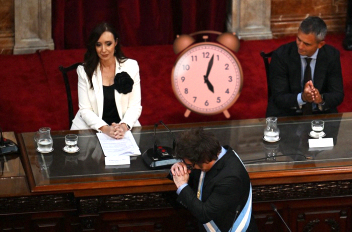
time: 5:03
